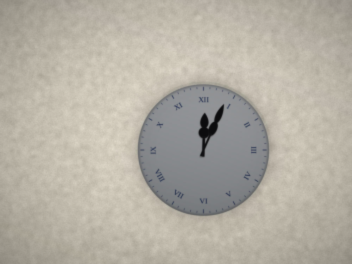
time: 12:04
